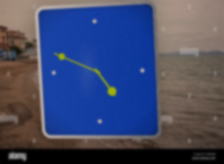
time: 4:49
